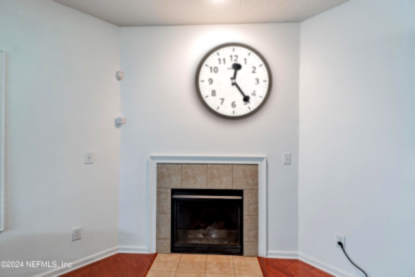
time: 12:24
